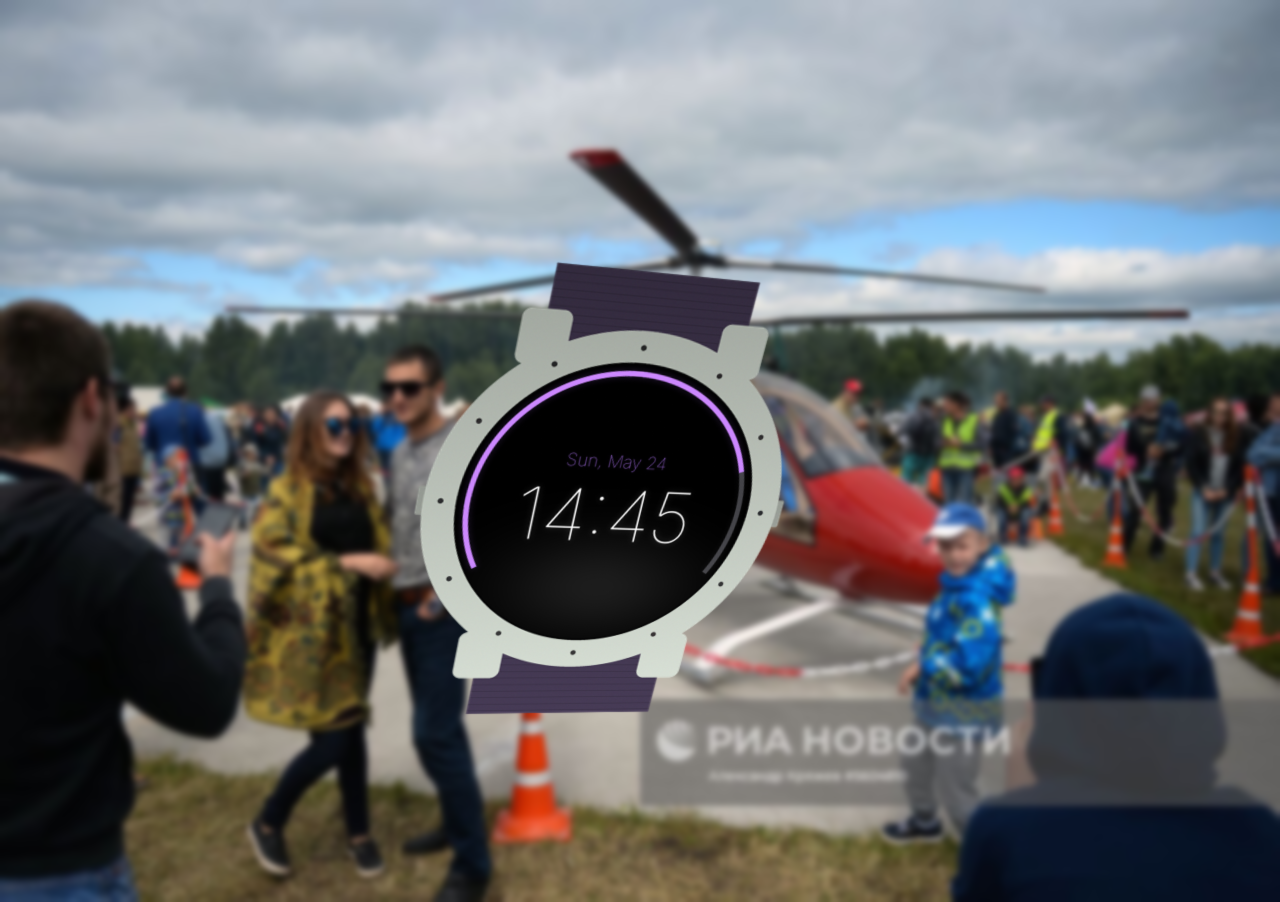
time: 14:45
